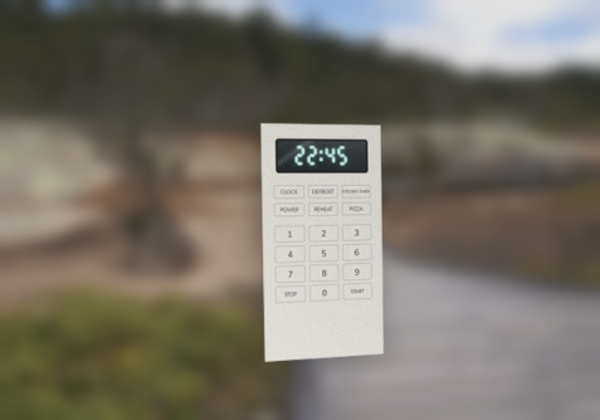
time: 22:45
